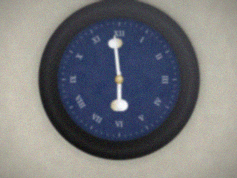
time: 5:59
